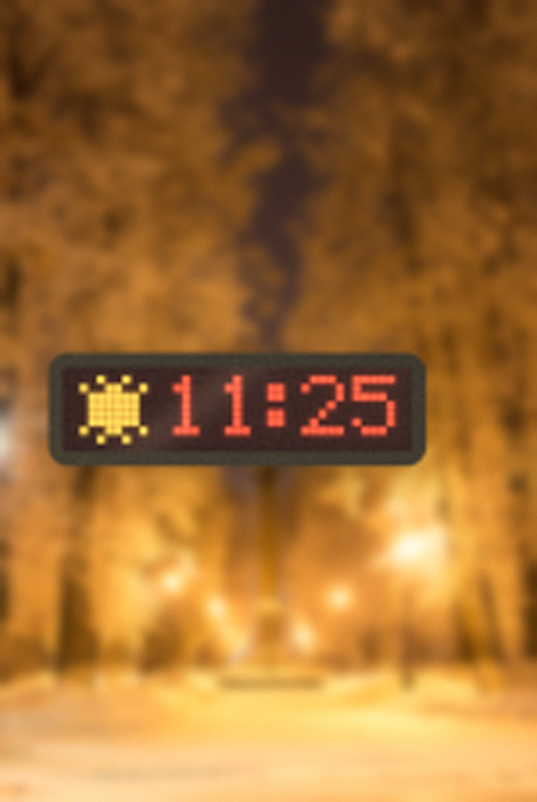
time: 11:25
